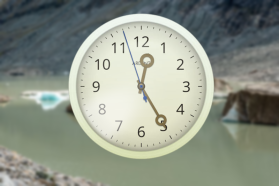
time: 12:24:57
